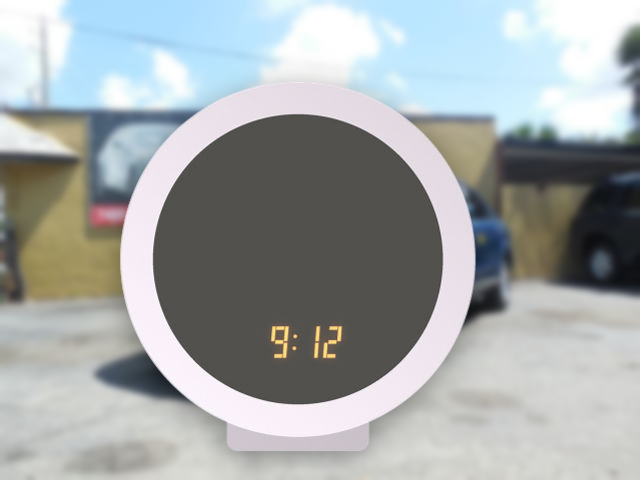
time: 9:12
